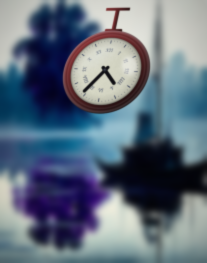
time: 4:36
